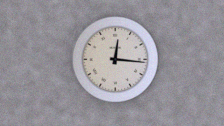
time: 12:16
